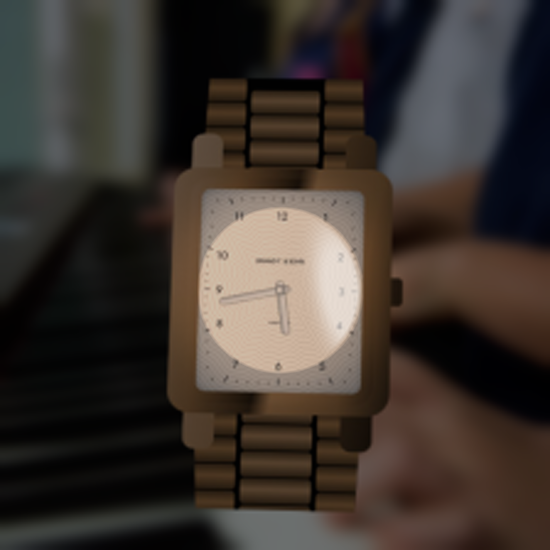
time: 5:43
